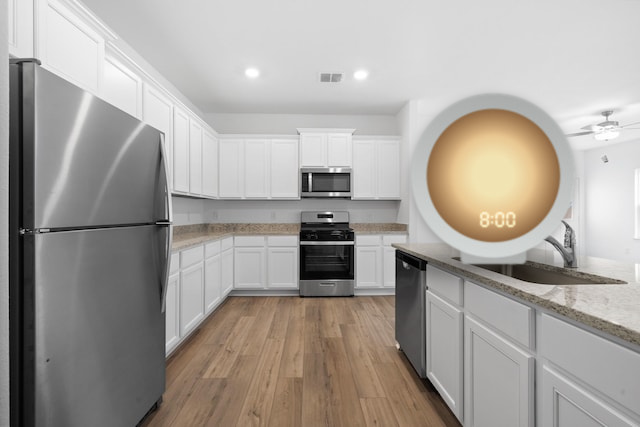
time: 8:00
